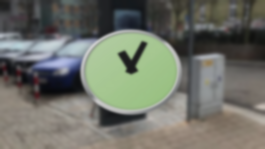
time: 11:04
